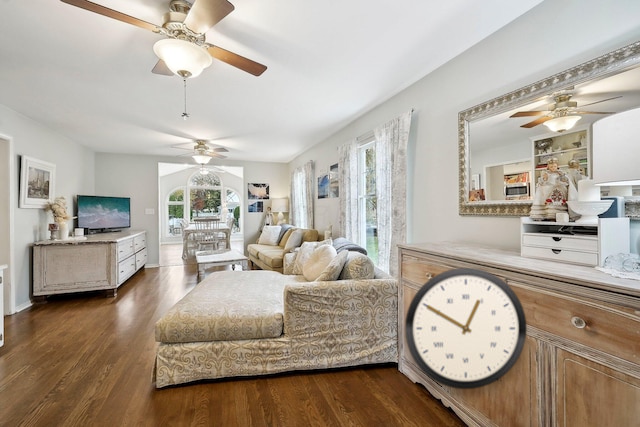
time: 12:50
